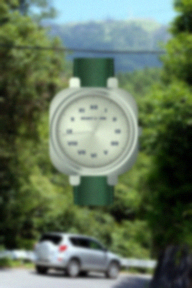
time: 12:44
